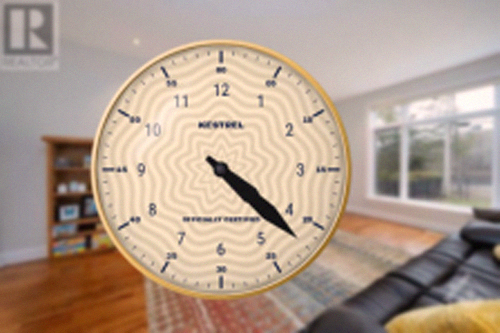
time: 4:22
